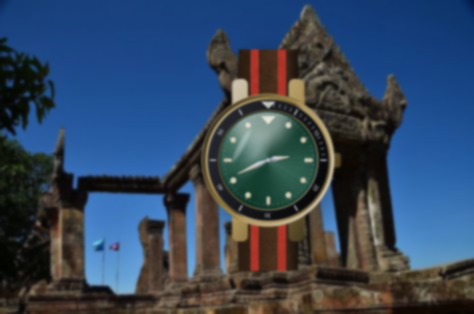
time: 2:41
